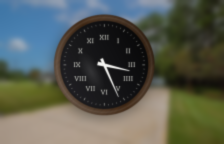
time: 3:26
